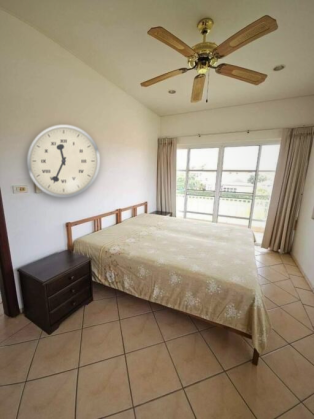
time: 11:34
